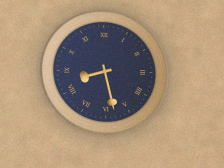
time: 8:28
